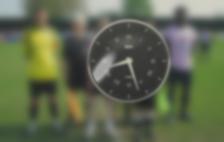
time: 8:27
